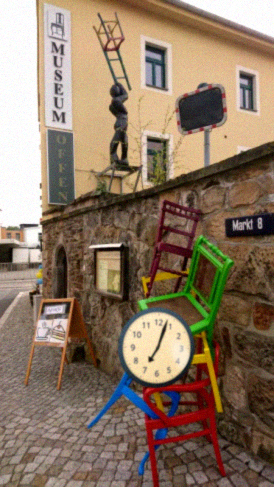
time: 7:03
